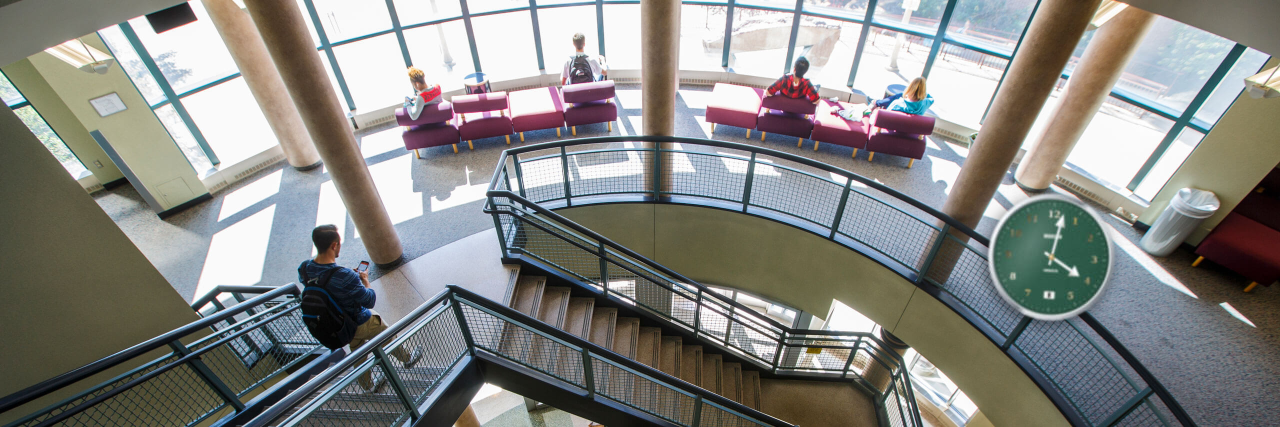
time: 4:02
